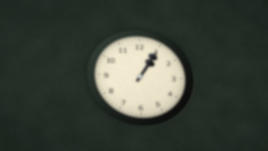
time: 1:05
